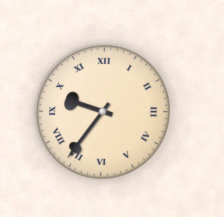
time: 9:36
